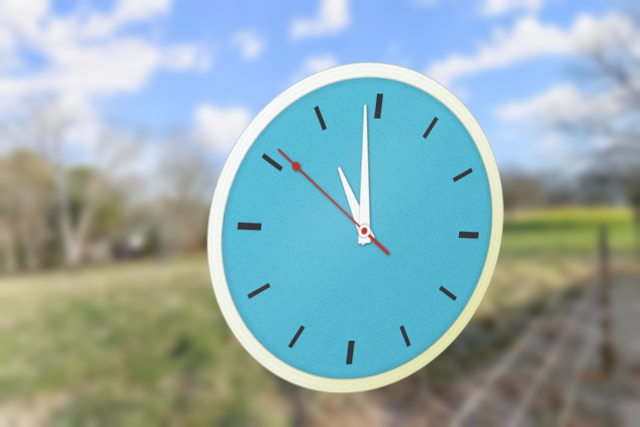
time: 10:58:51
